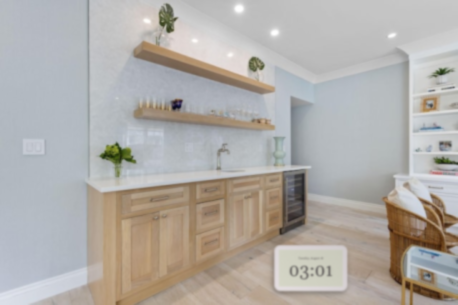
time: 3:01
